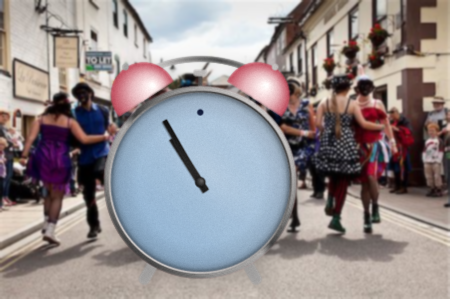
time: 10:55
